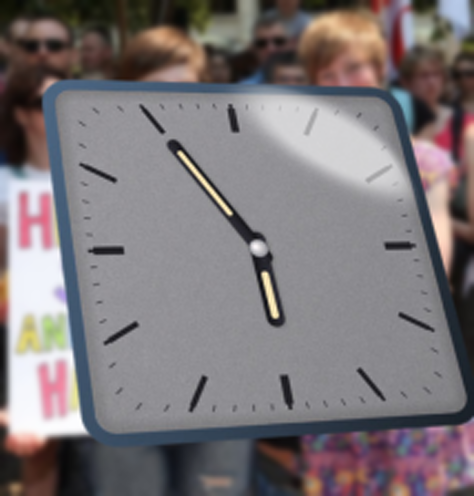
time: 5:55
